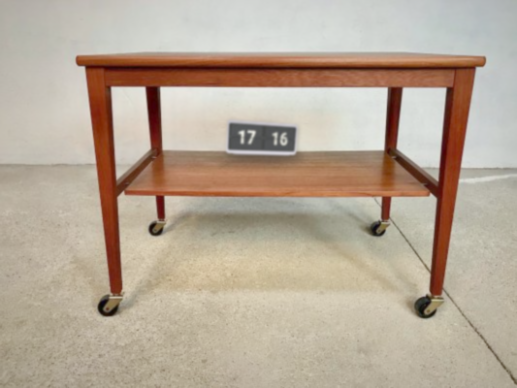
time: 17:16
